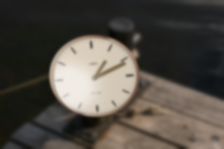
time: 1:11
